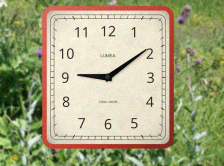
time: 9:09
